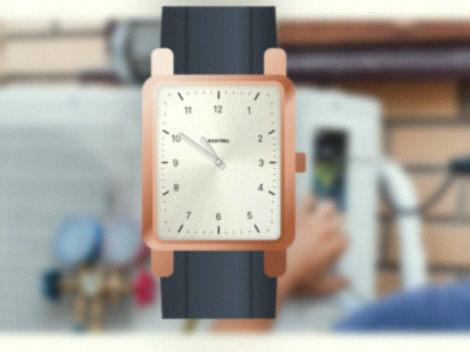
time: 10:51
